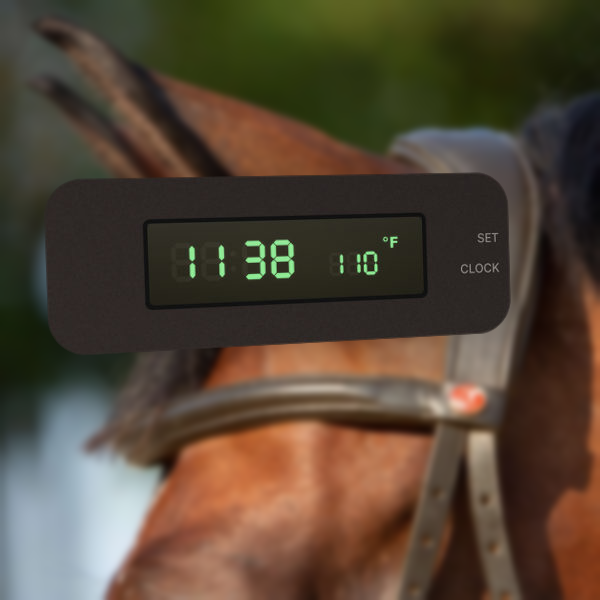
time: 11:38
